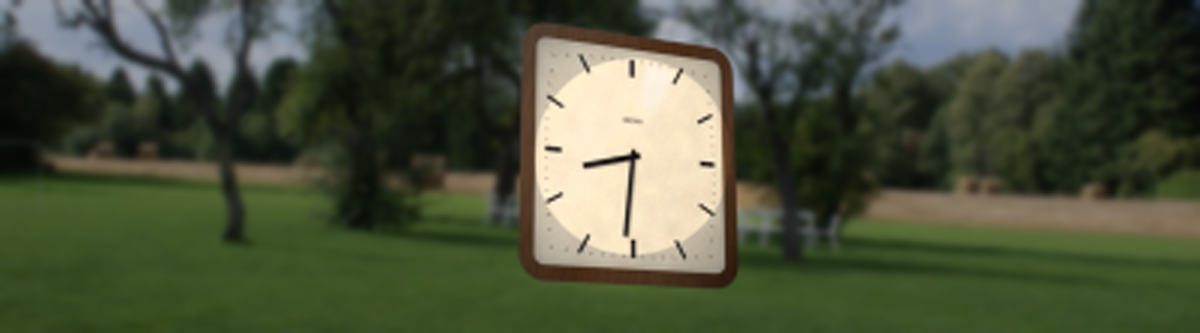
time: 8:31
